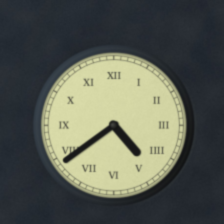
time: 4:39
